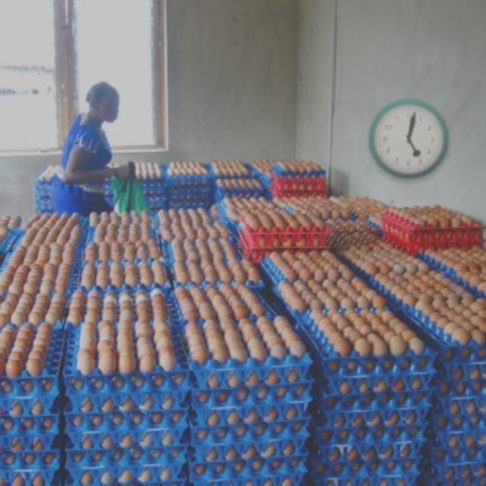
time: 5:02
